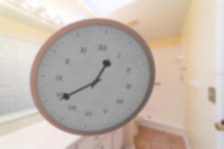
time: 12:39
